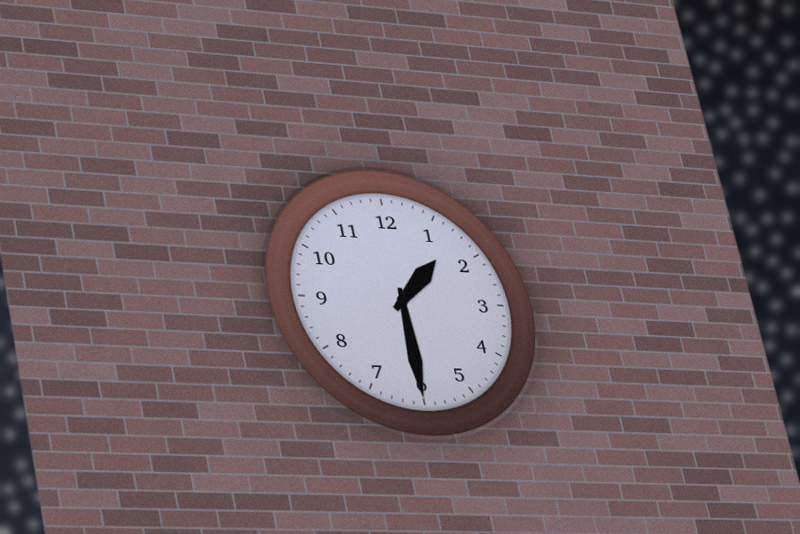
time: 1:30
